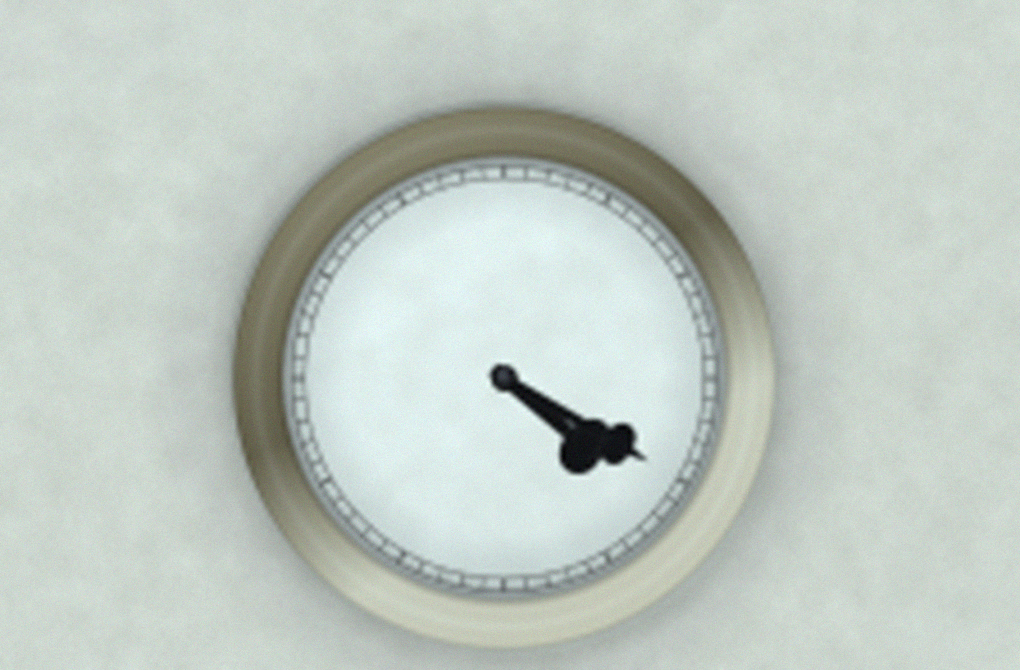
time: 4:20
